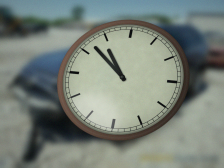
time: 10:52
